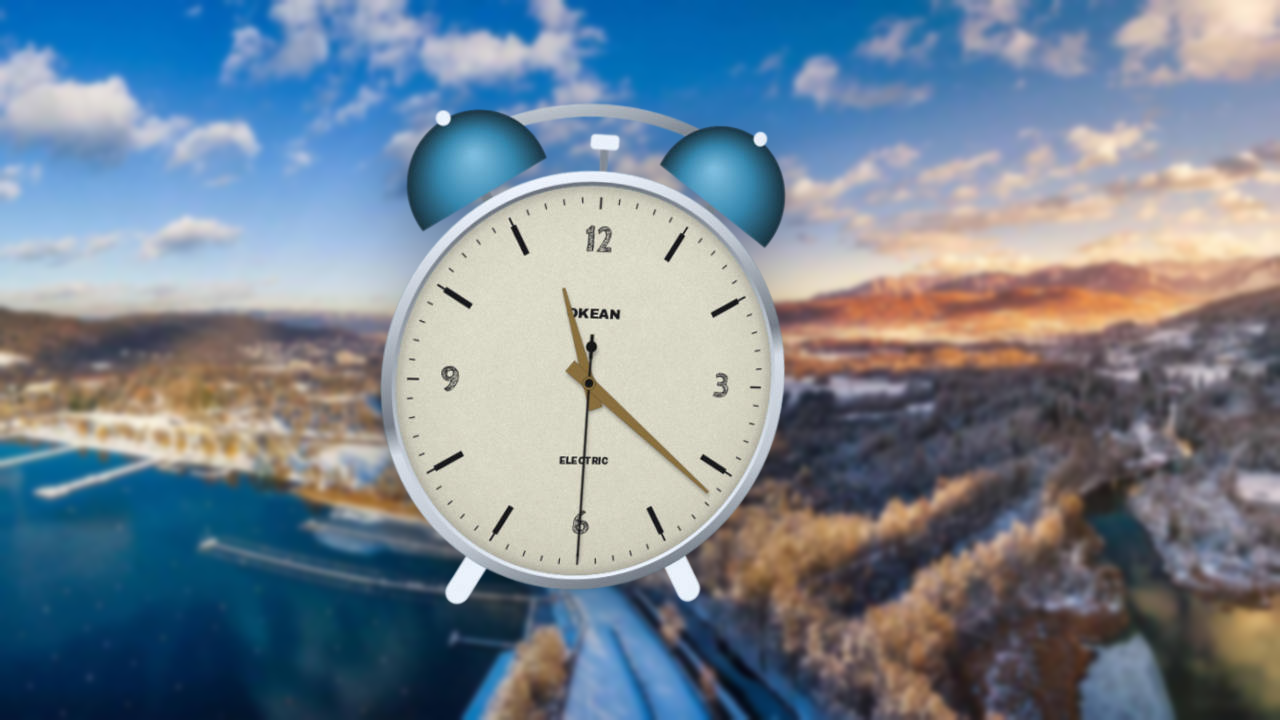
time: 11:21:30
